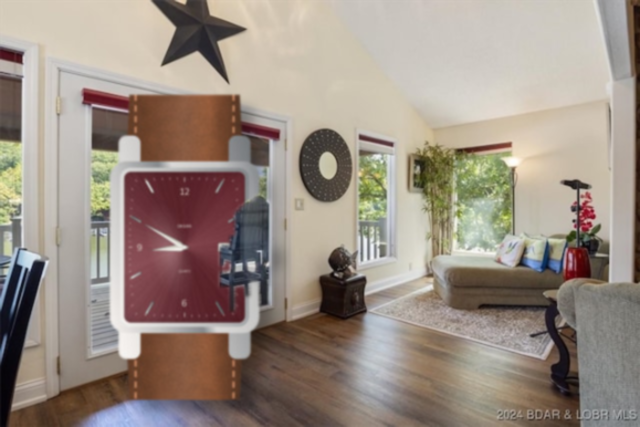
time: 8:50
